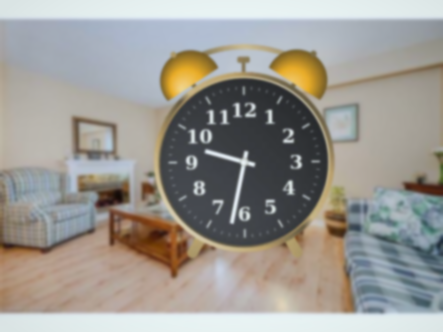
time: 9:32
